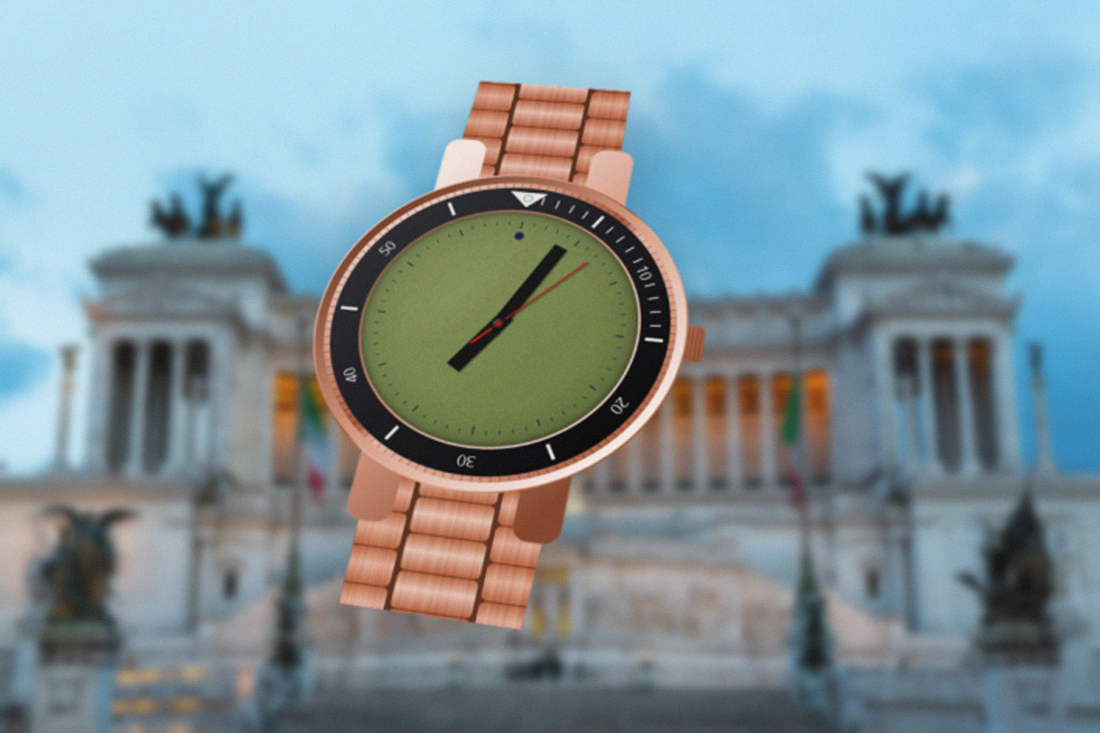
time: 7:04:07
